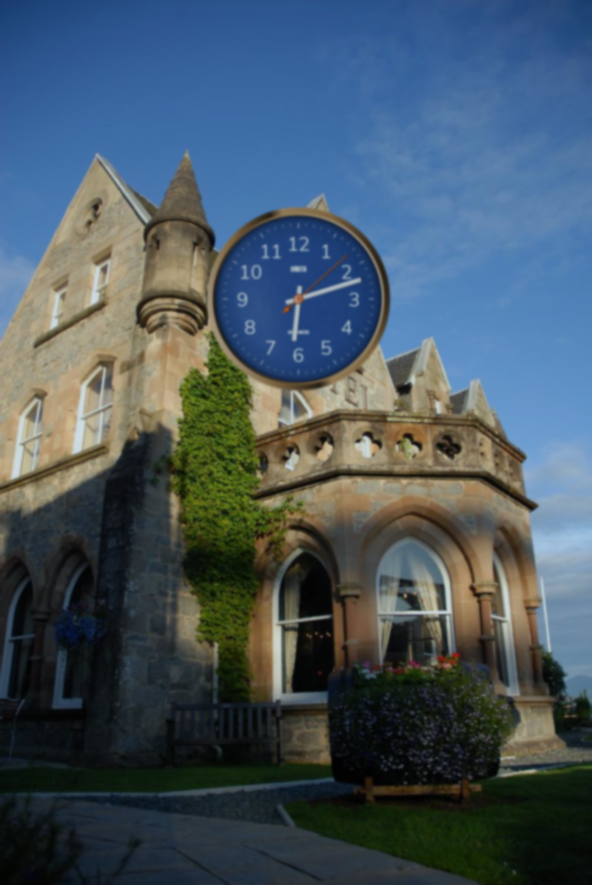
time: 6:12:08
